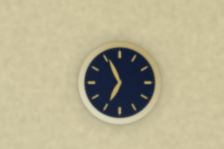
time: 6:56
